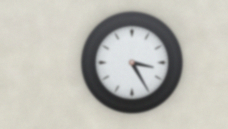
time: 3:25
